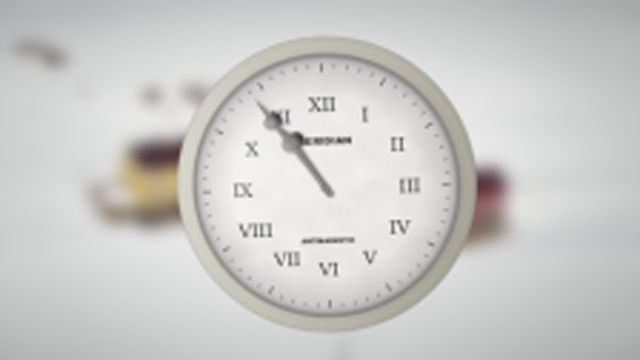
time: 10:54
